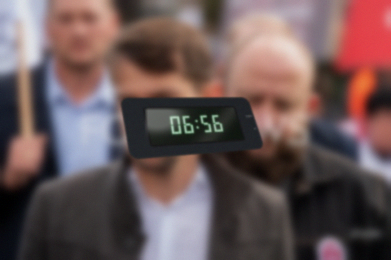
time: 6:56
